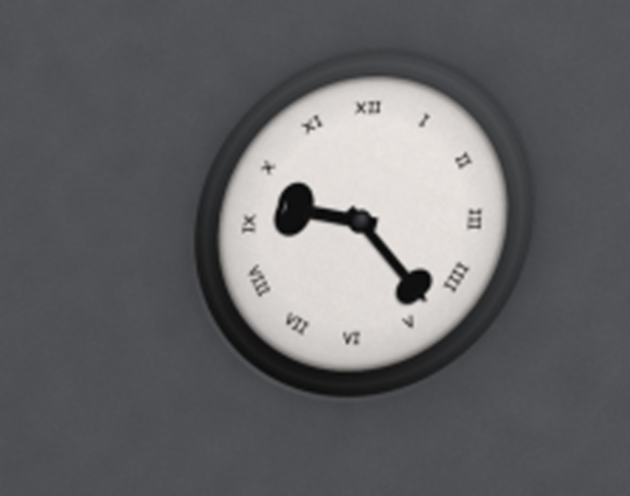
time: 9:23
